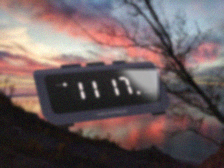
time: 11:17
